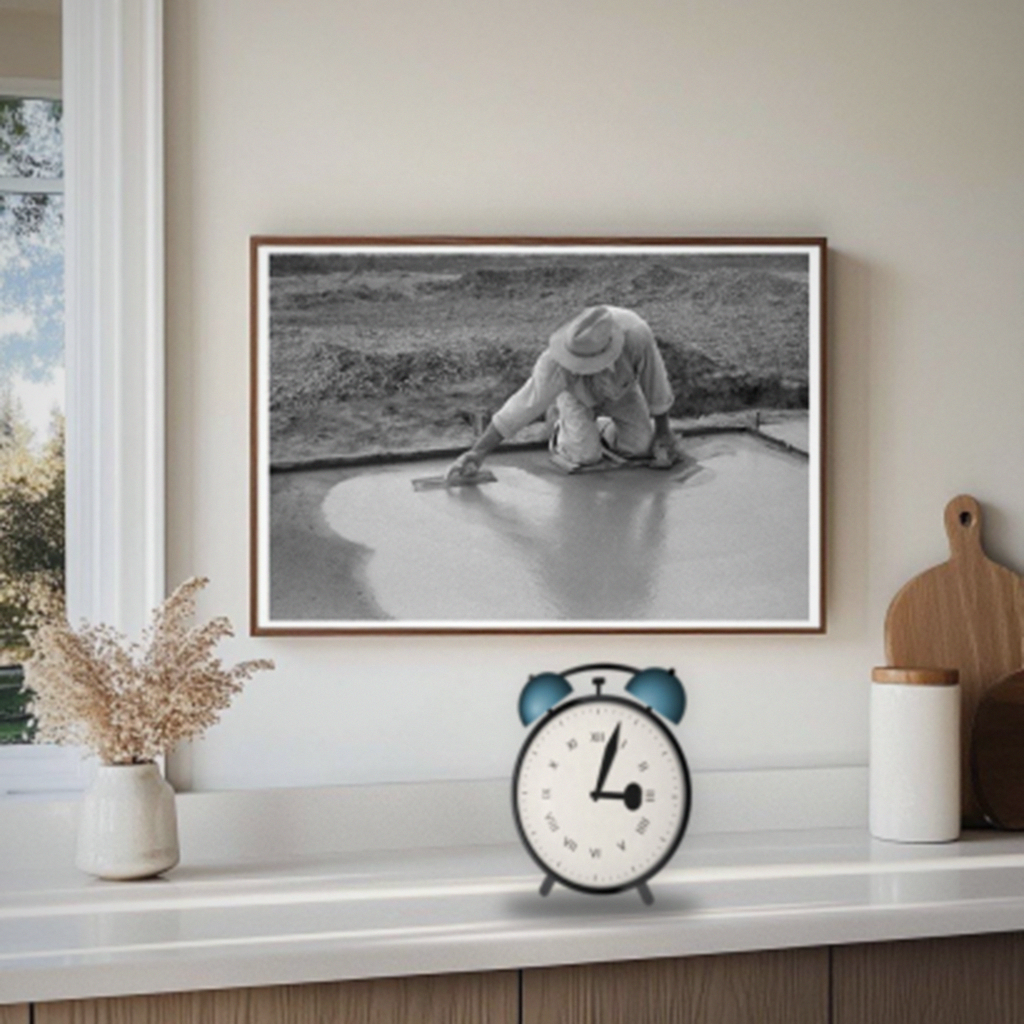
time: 3:03
